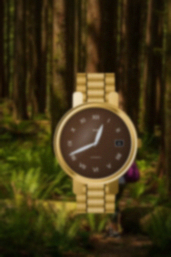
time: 12:41
